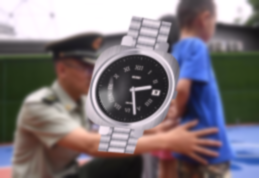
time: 2:27
